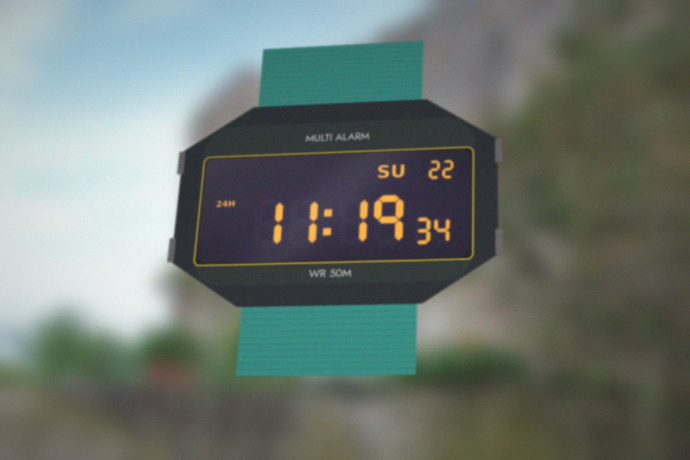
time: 11:19:34
